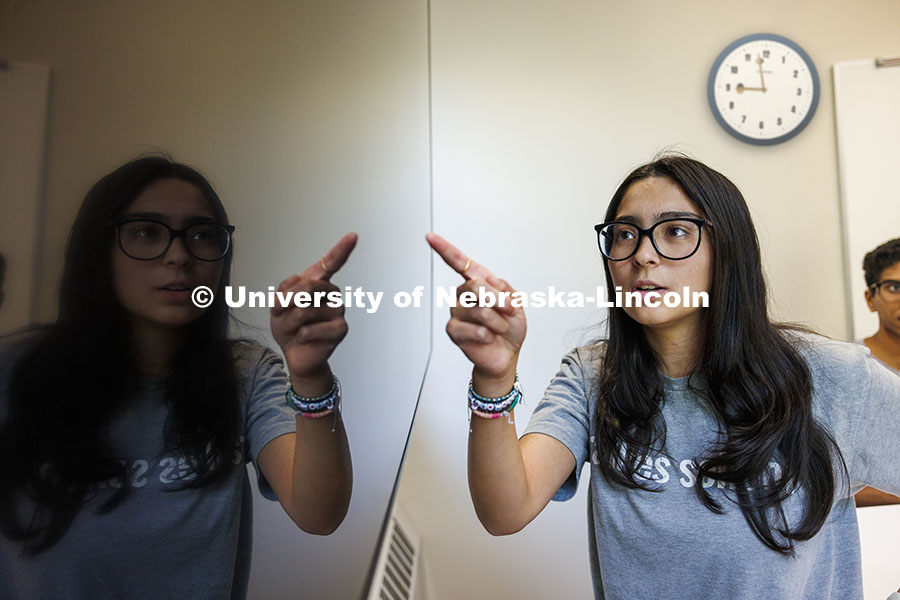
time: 8:58
